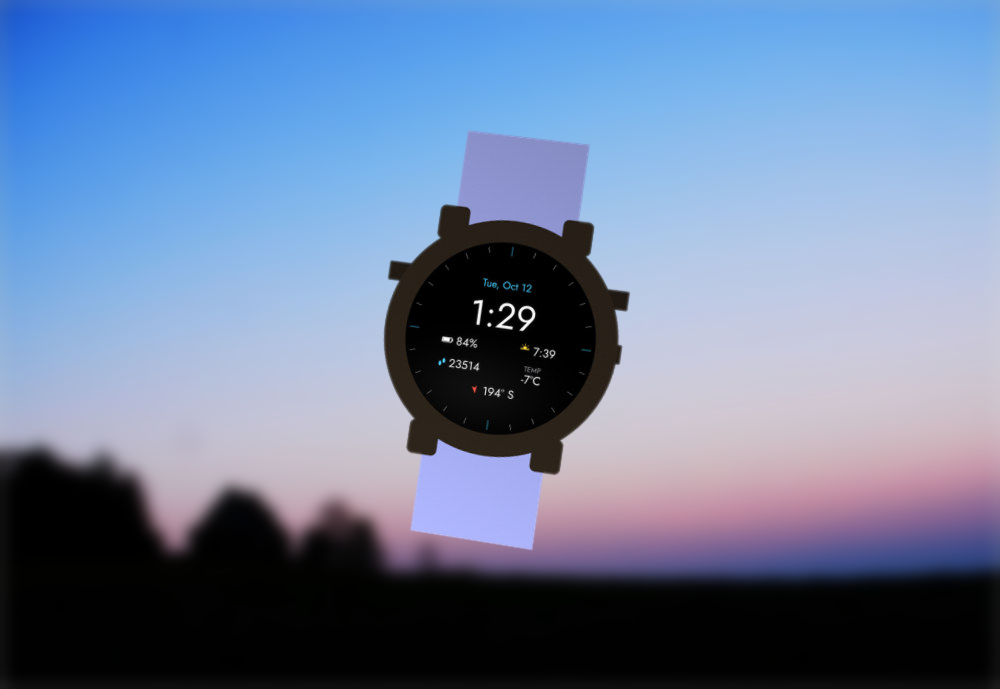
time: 1:29
